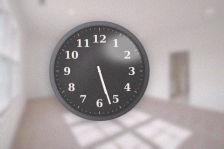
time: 5:27
